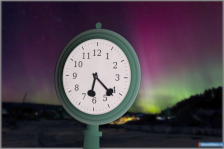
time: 6:22
